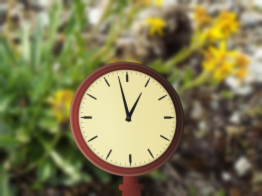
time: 12:58
